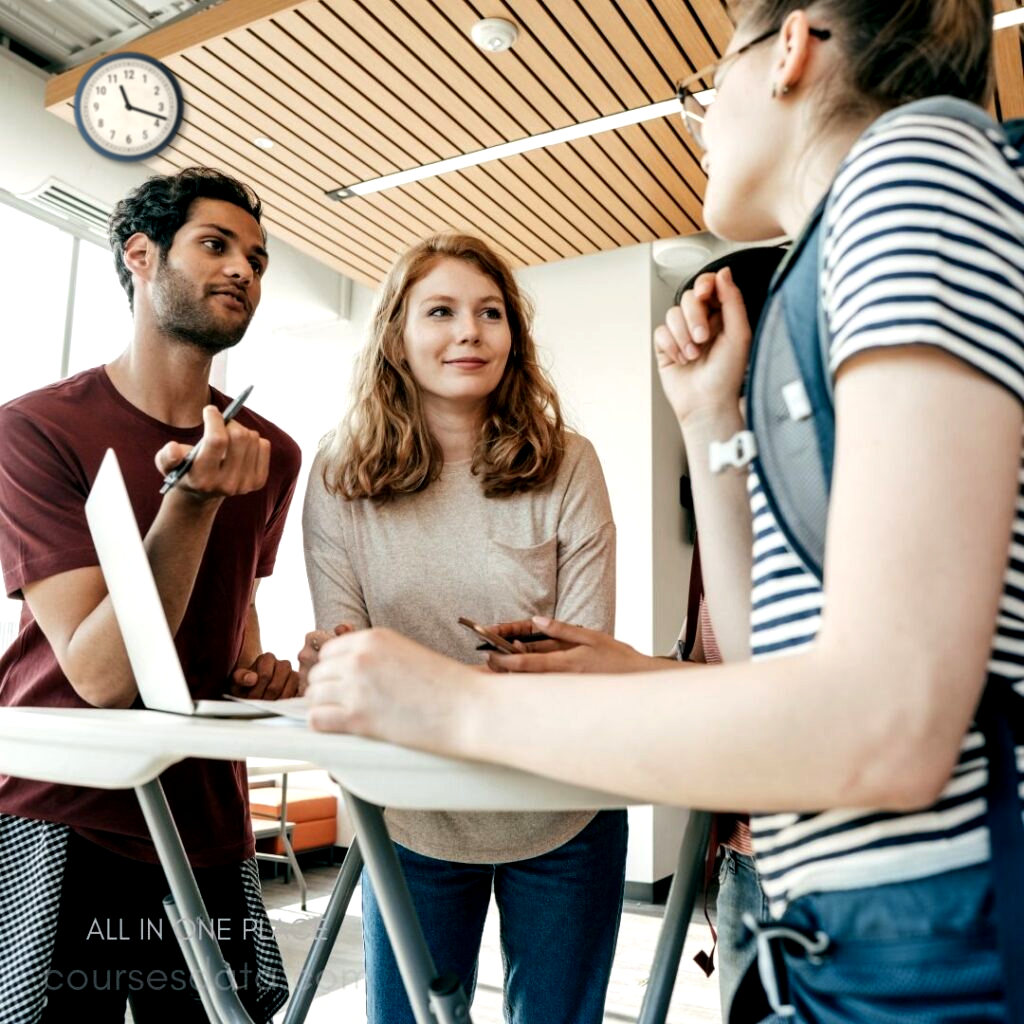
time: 11:18
